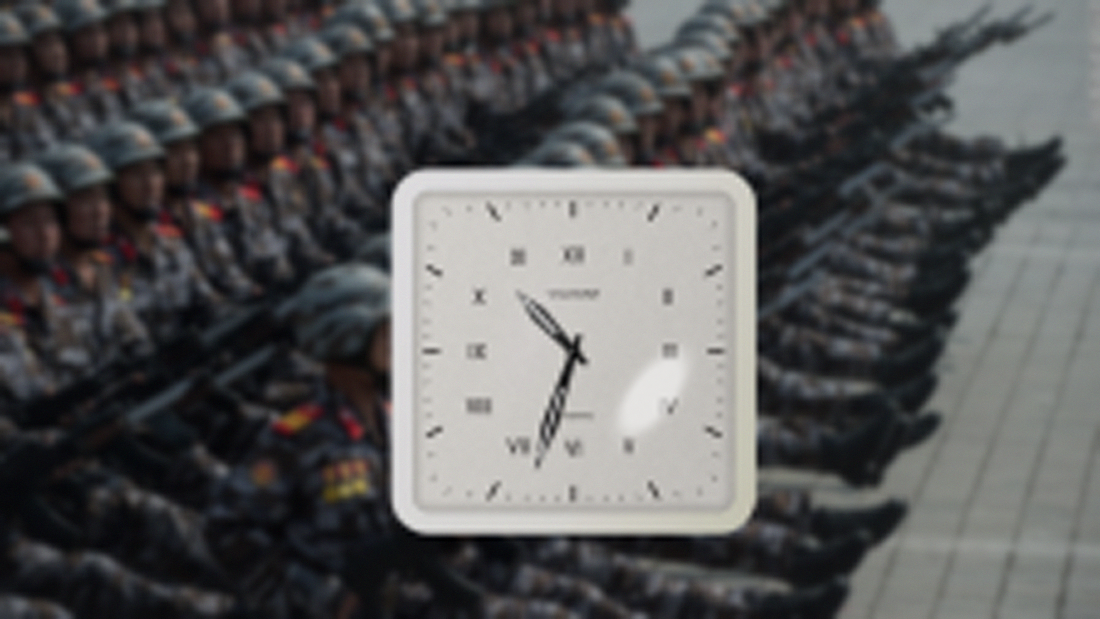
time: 10:33
